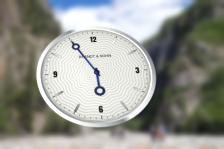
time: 5:55
